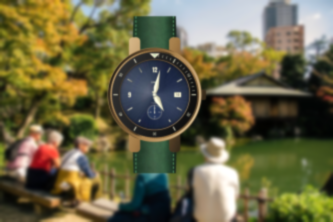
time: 5:02
